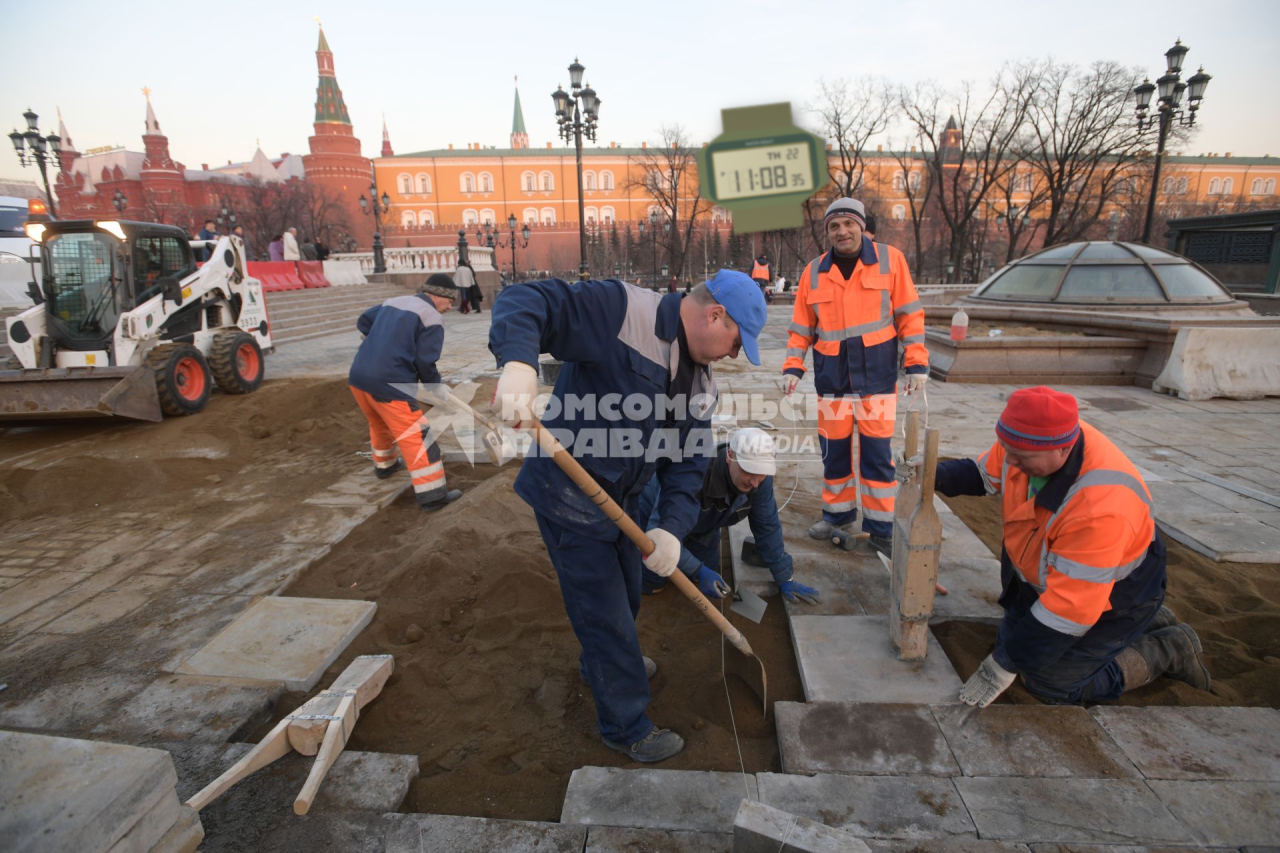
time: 11:08
